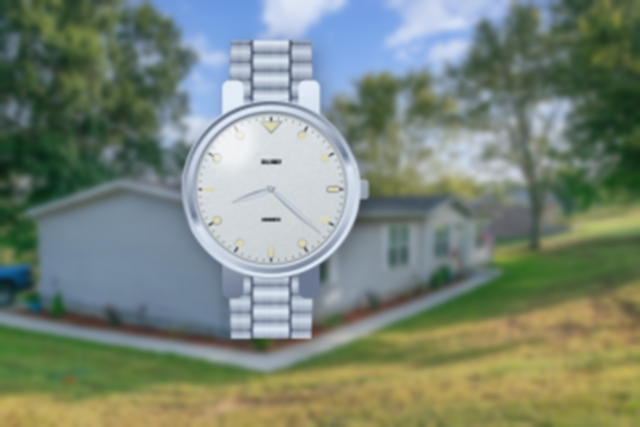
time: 8:22
